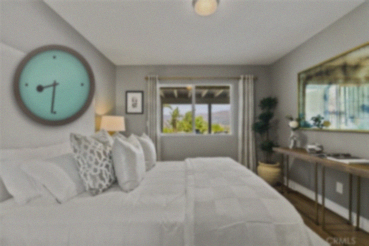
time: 8:31
